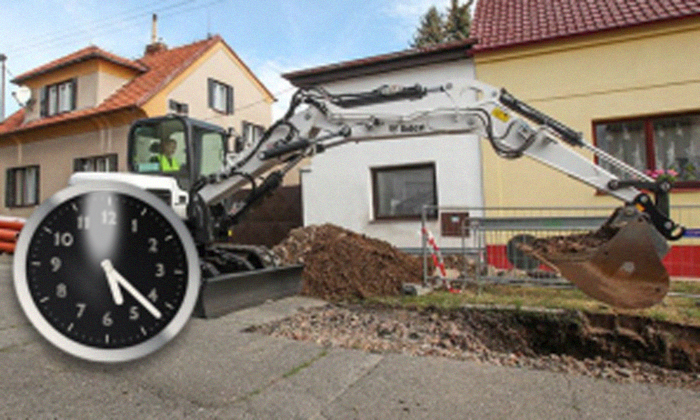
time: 5:22
